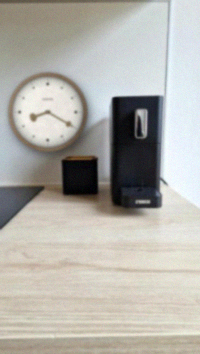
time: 8:20
